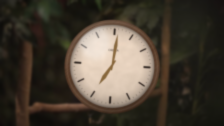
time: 7:01
